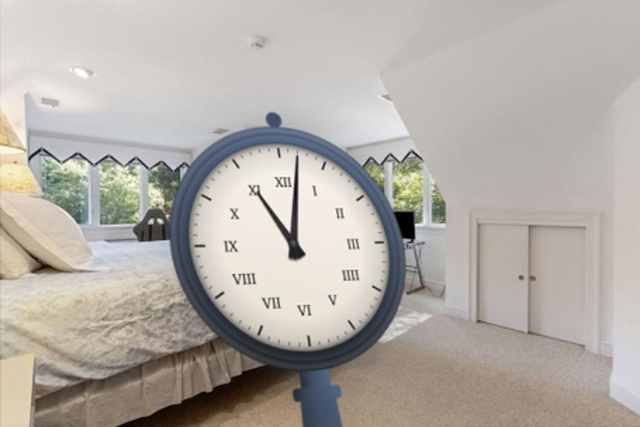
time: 11:02
